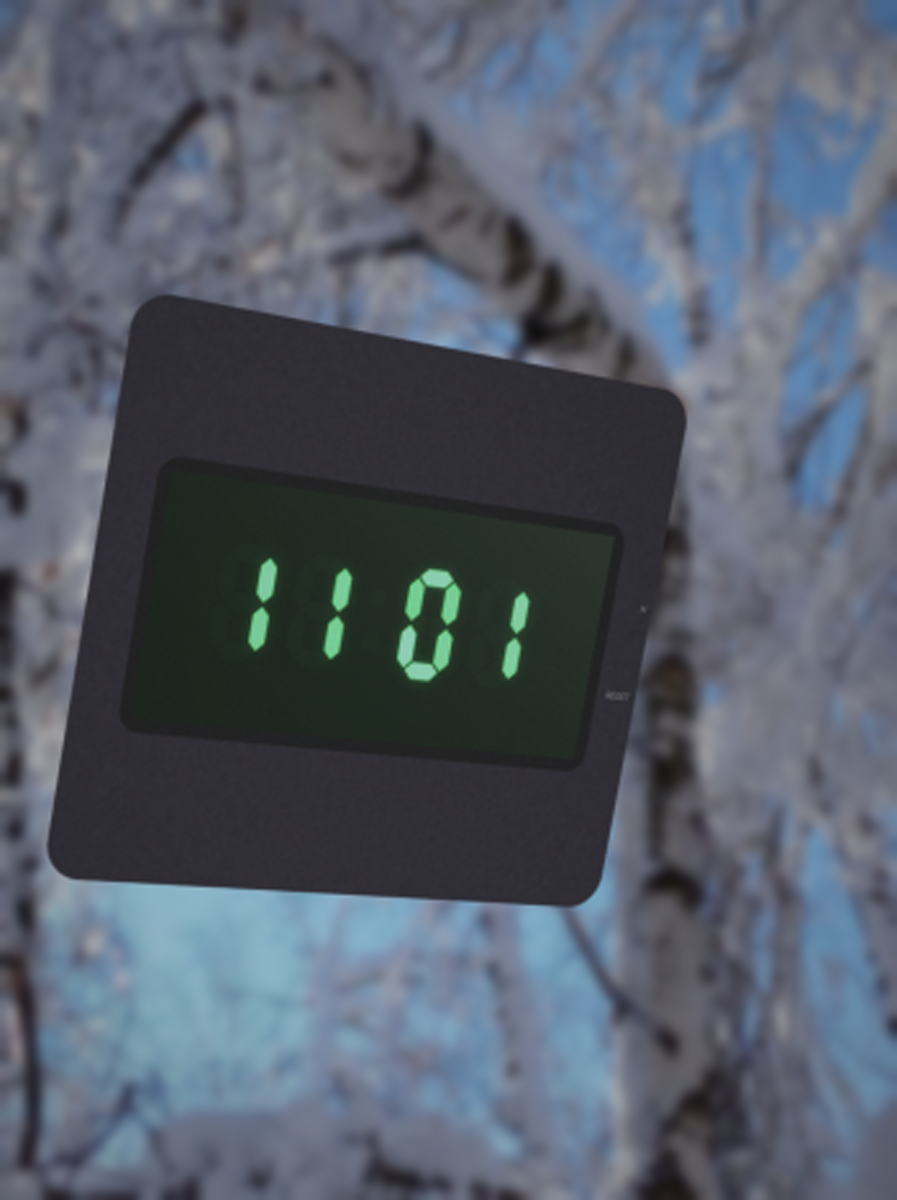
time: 11:01
